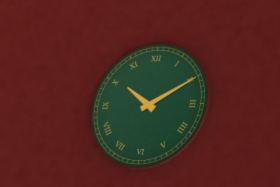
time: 10:10
